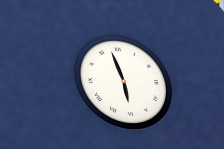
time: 5:58
